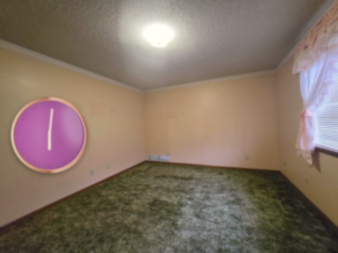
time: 6:01
